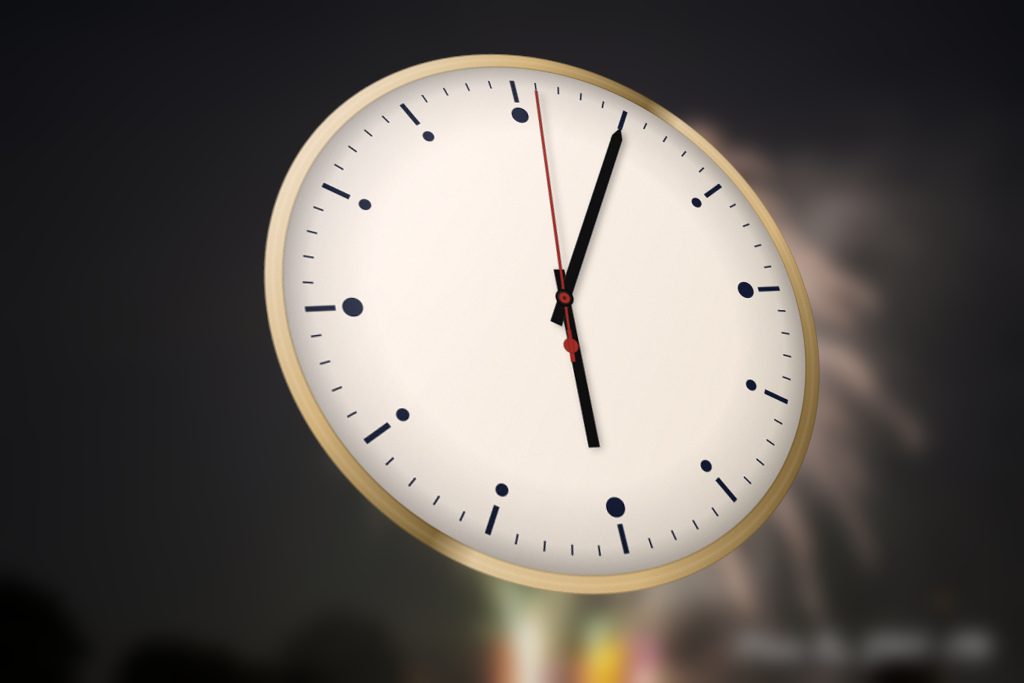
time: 6:05:01
